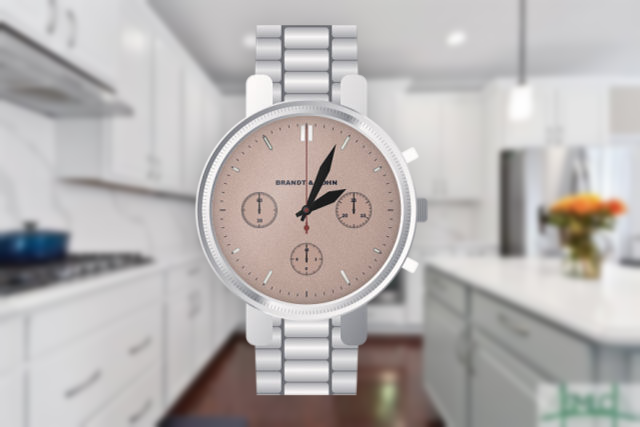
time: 2:04
